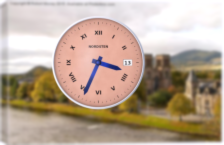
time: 3:34
